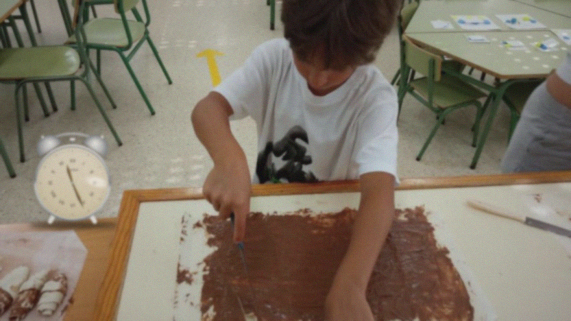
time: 11:26
